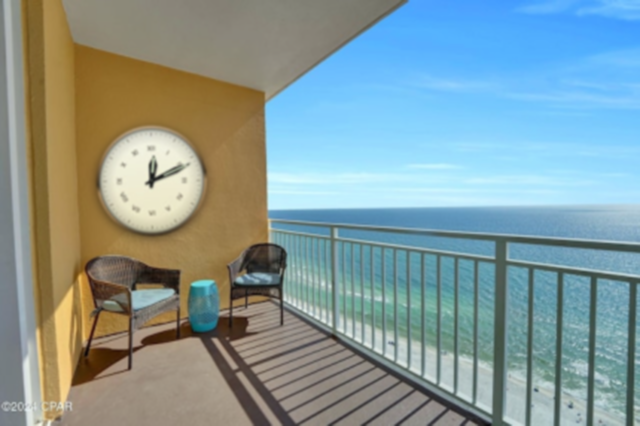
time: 12:11
